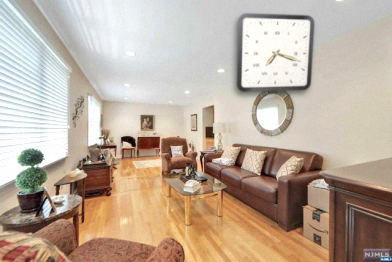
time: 7:18
